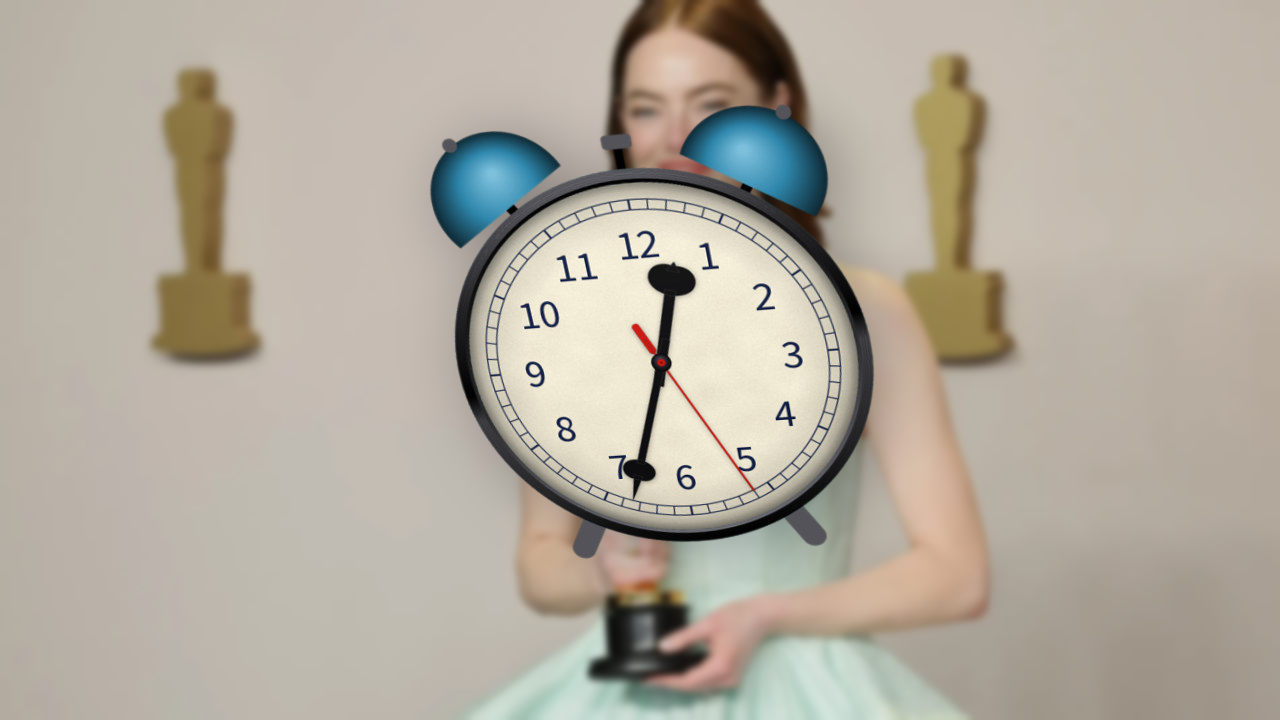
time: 12:33:26
